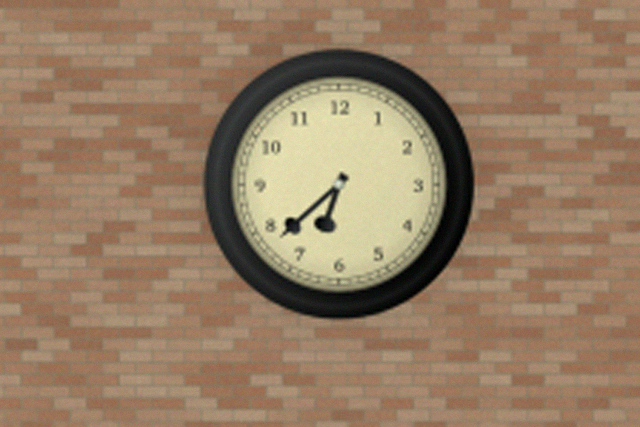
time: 6:38
